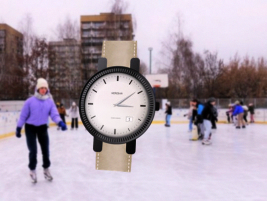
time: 3:09
